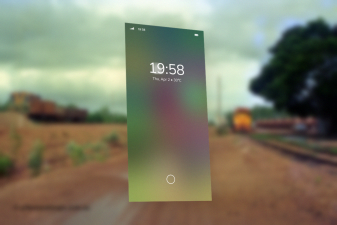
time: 19:58
